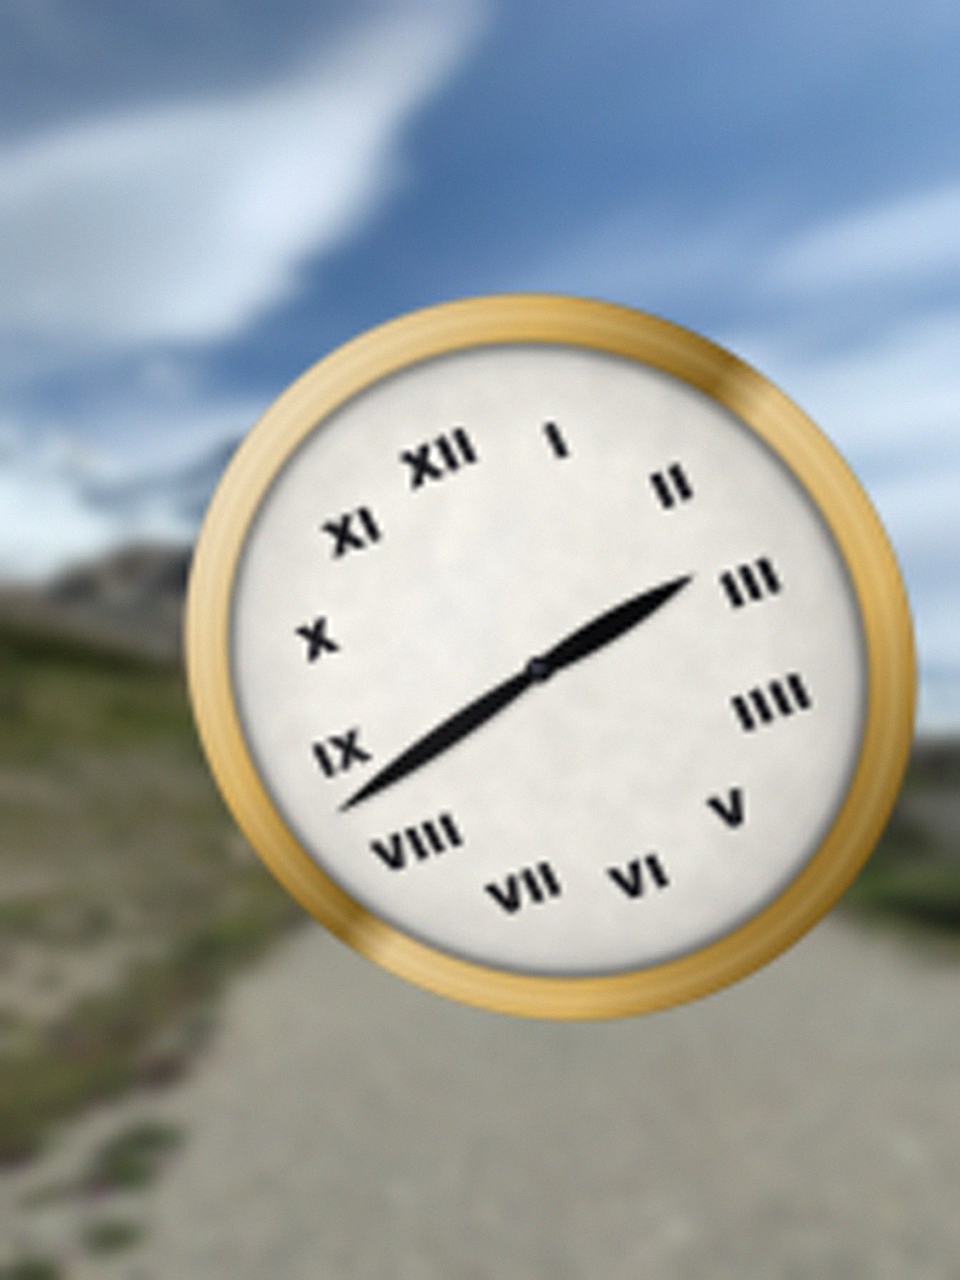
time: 2:43
